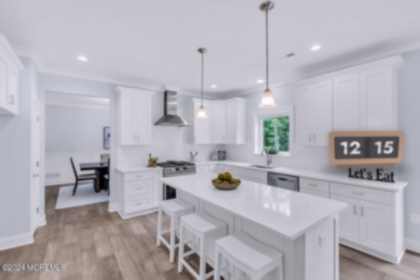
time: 12:15
